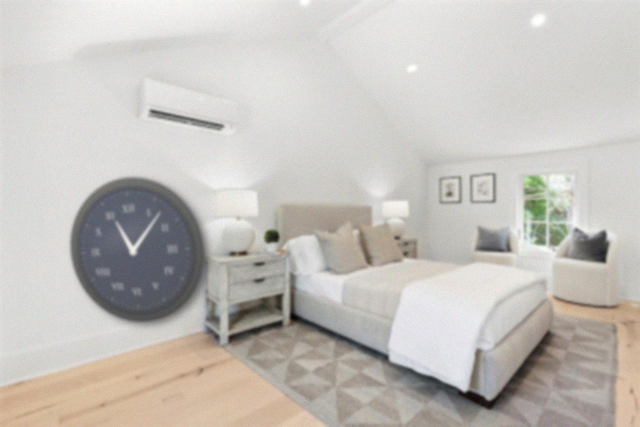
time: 11:07
